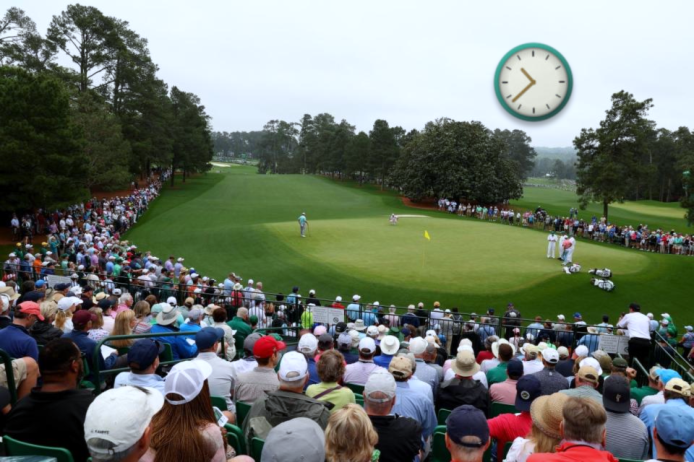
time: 10:38
